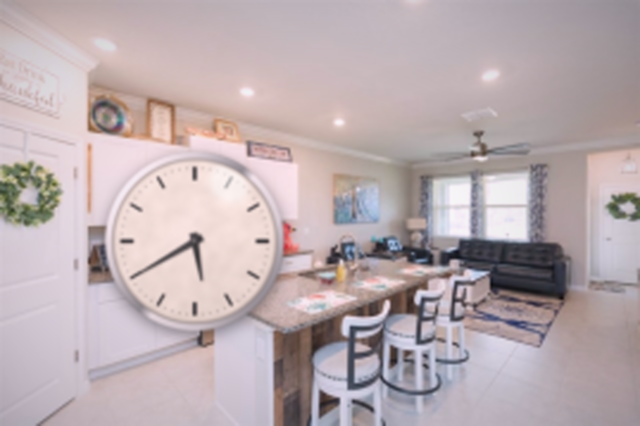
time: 5:40
